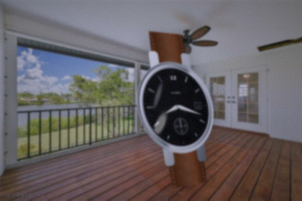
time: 8:18
